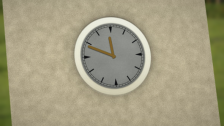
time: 11:49
